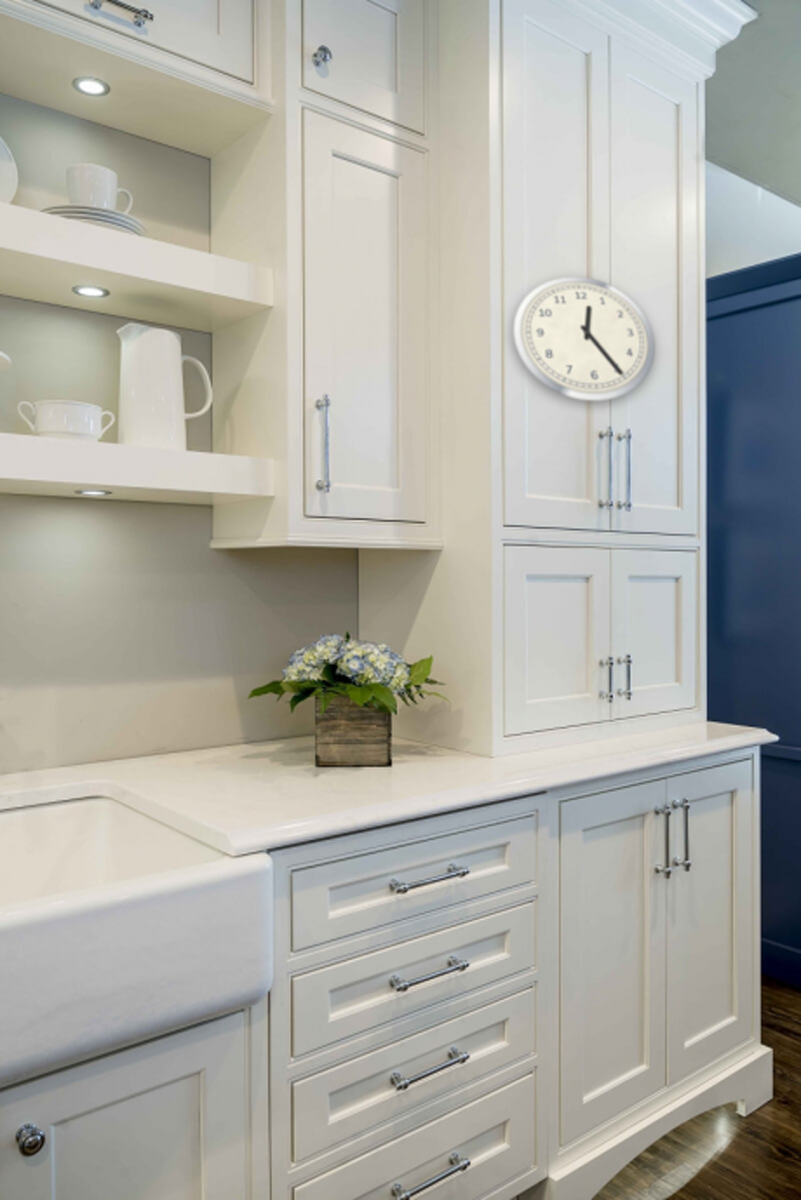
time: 12:25
